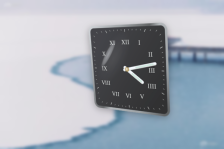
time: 4:13
